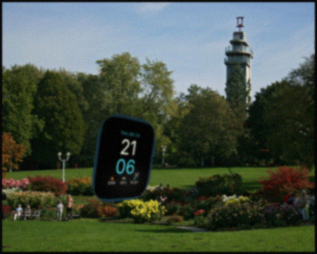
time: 21:06
